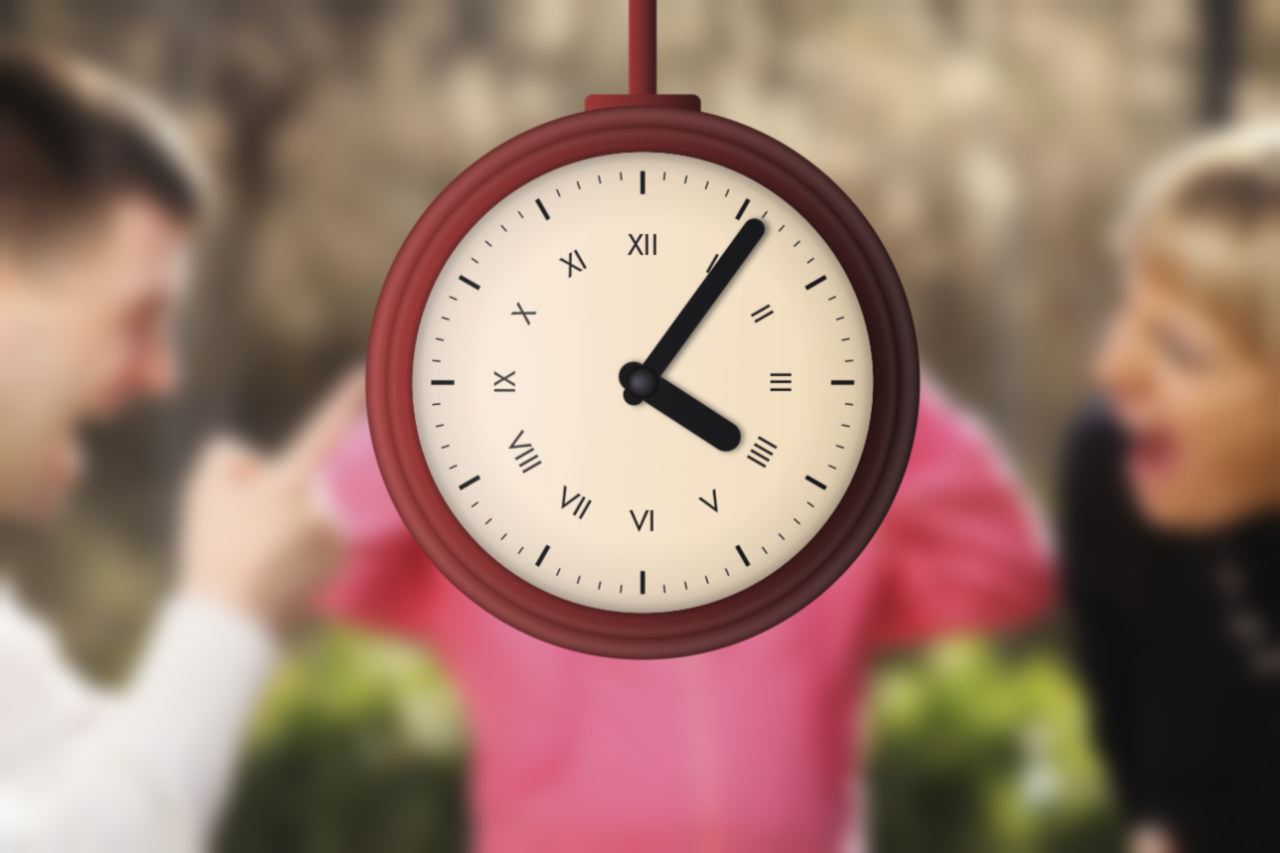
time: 4:06
